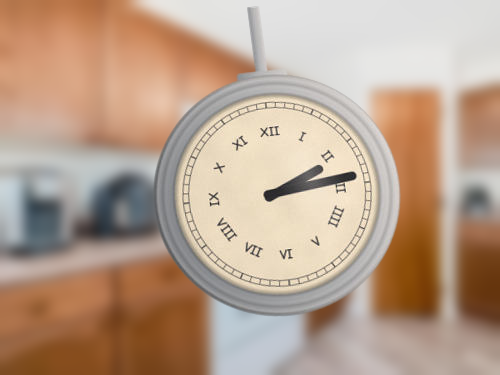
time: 2:14
